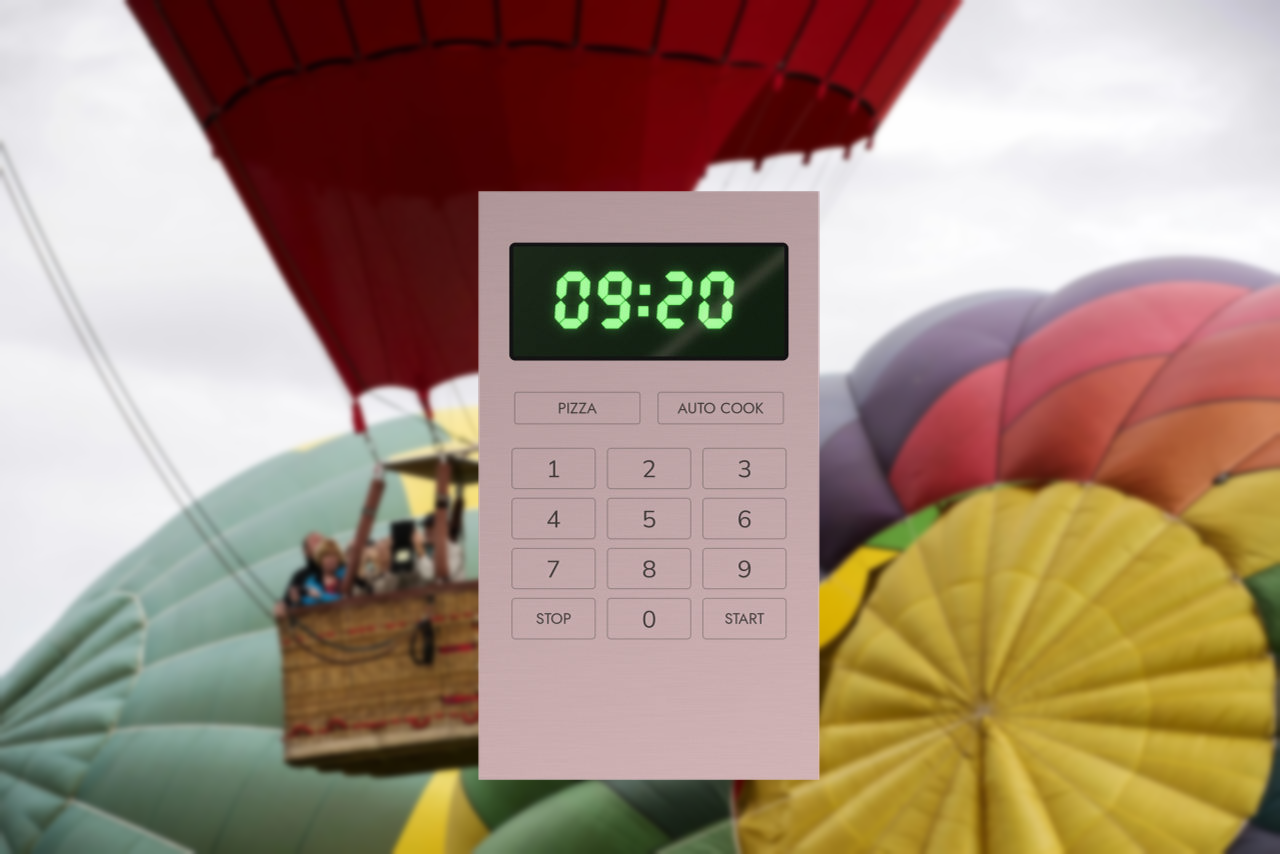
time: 9:20
